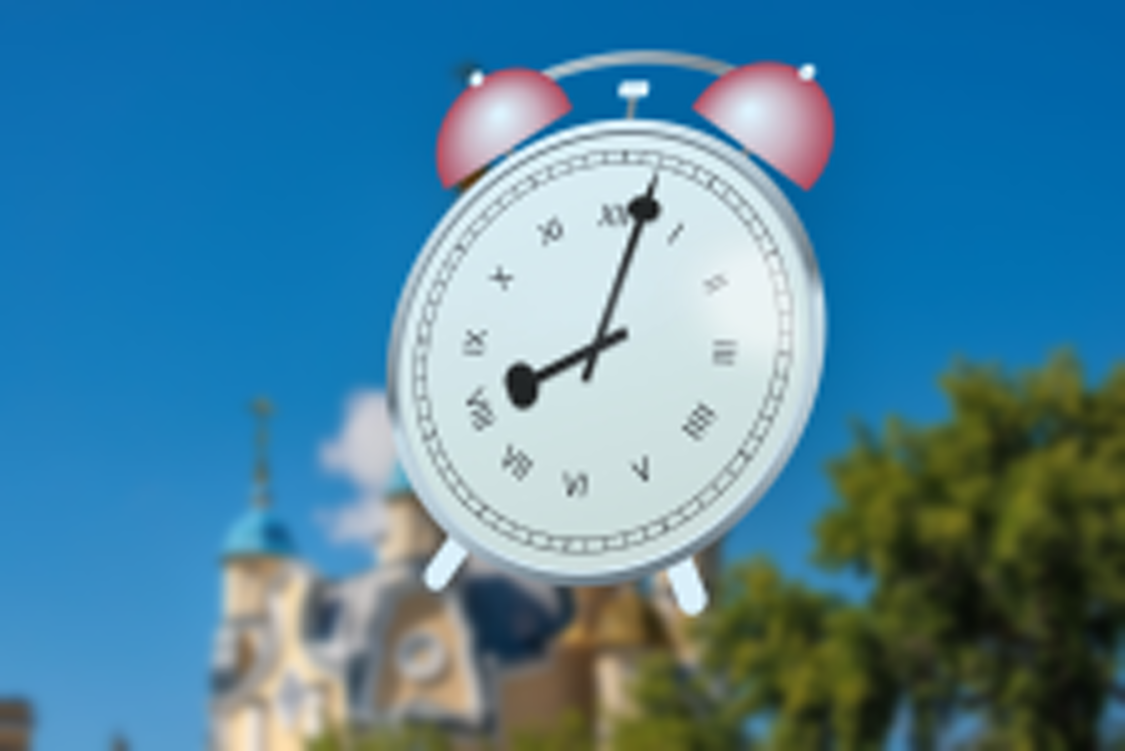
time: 8:02
